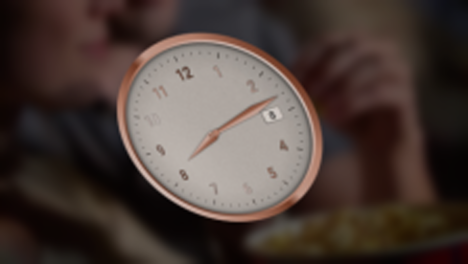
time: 8:13
